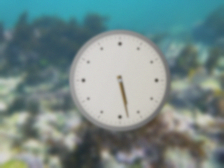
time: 5:28
